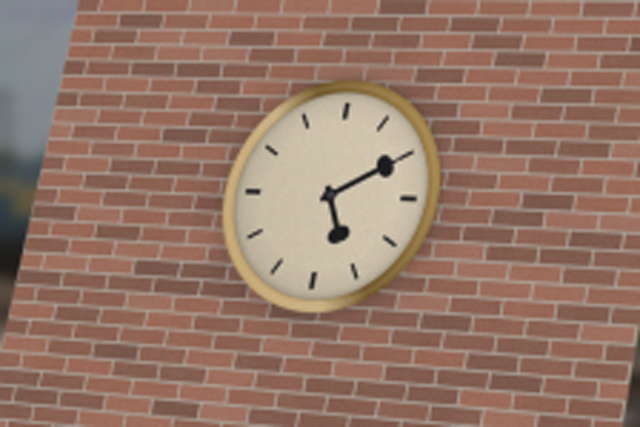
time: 5:10
